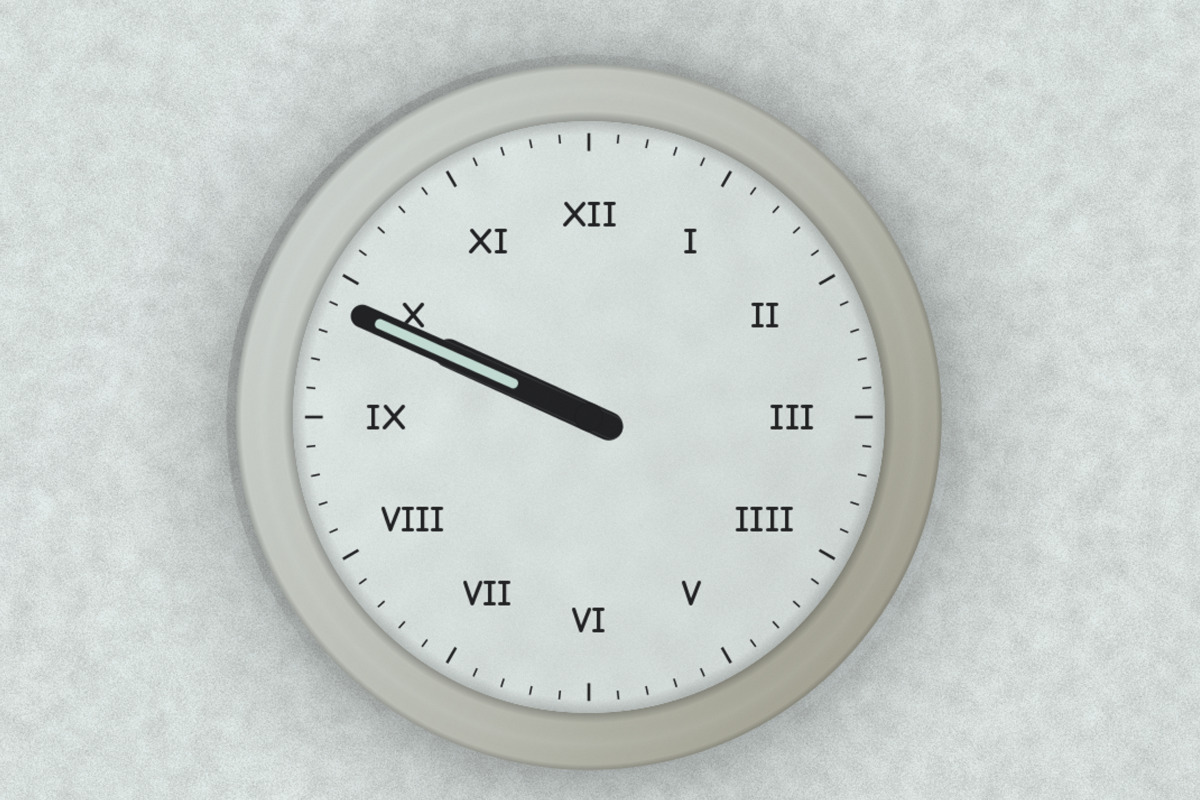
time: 9:49
